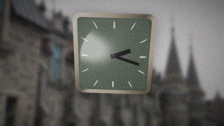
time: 2:18
